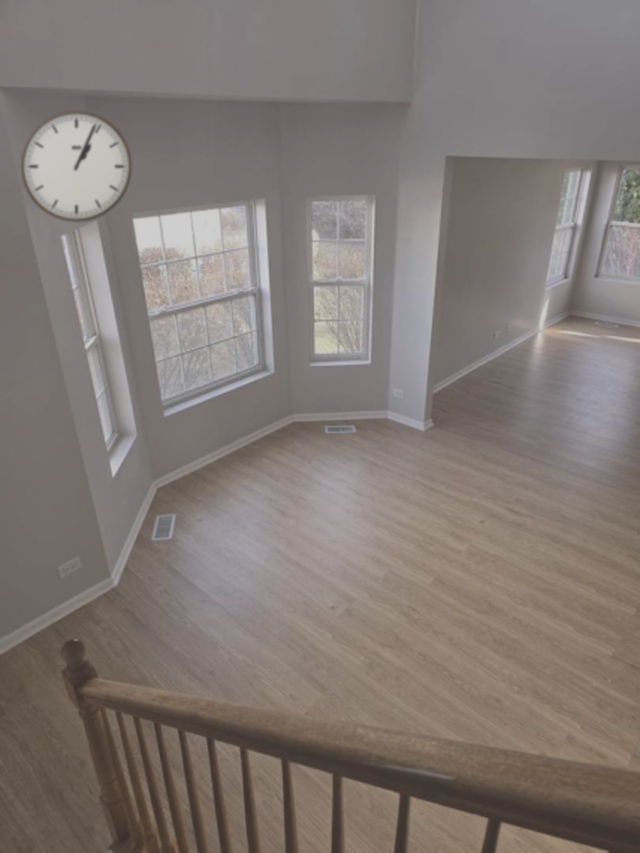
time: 1:04
